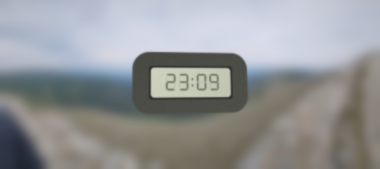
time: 23:09
